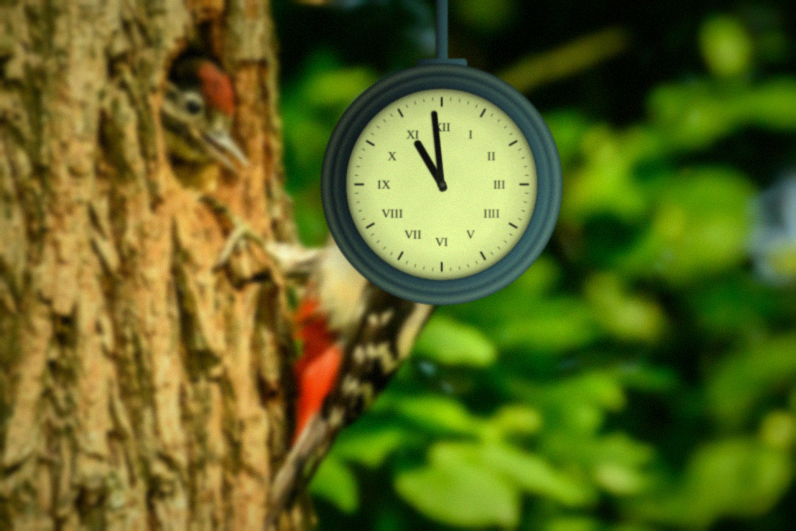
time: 10:59
